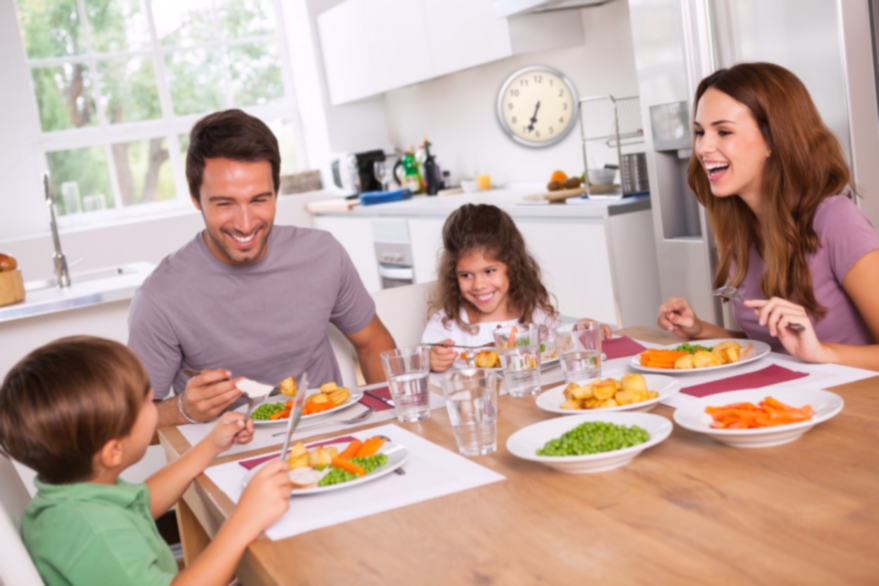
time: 6:33
